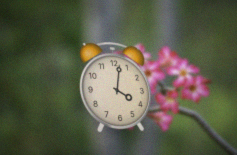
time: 4:02
